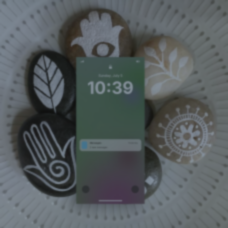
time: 10:39
